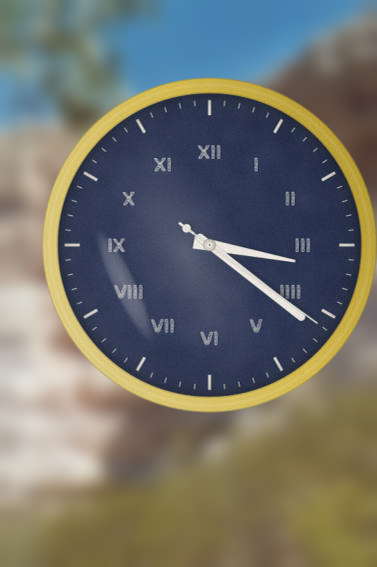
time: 3:21:21
